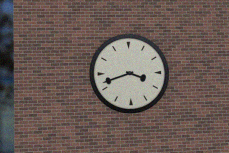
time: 3:42
